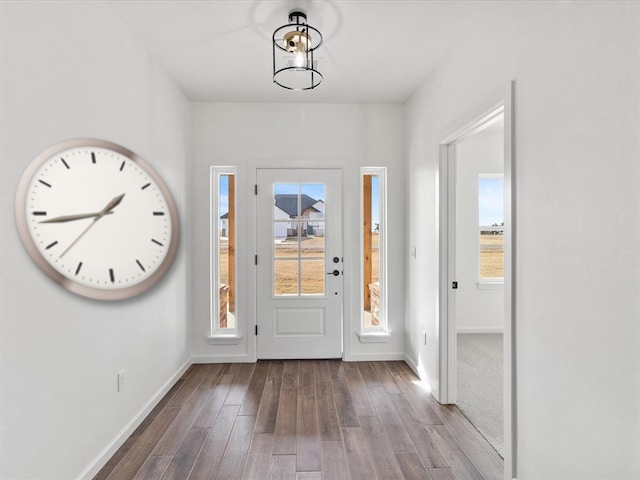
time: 1:43:38
